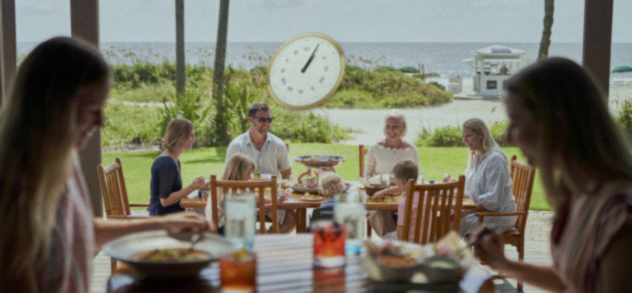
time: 1:04
